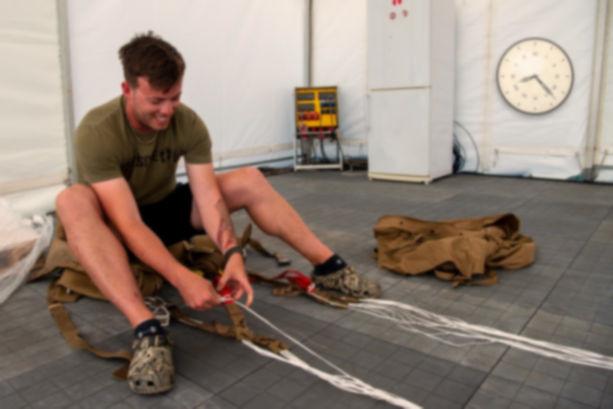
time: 8:23
